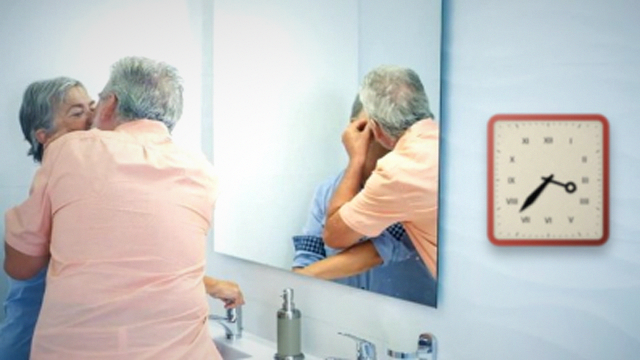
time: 3:37
